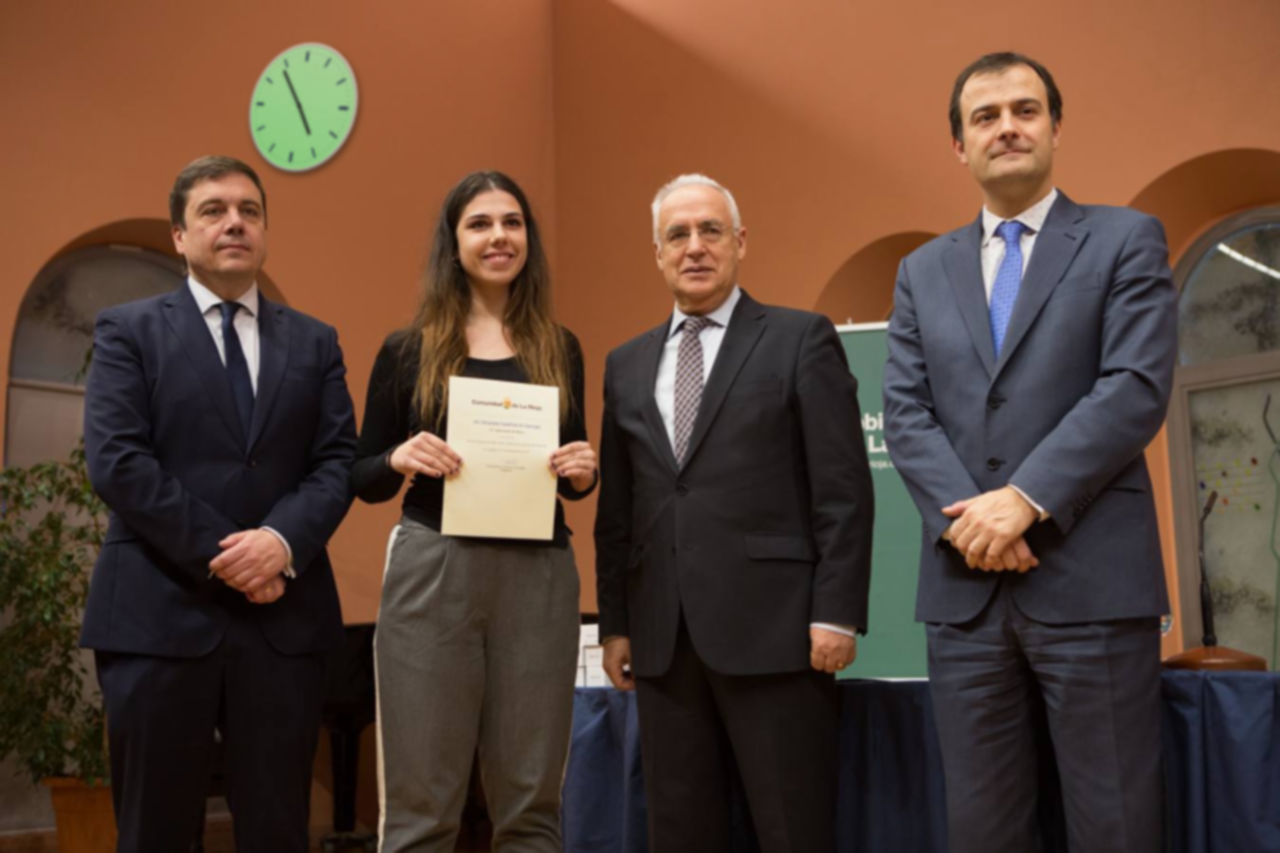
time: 4:54
